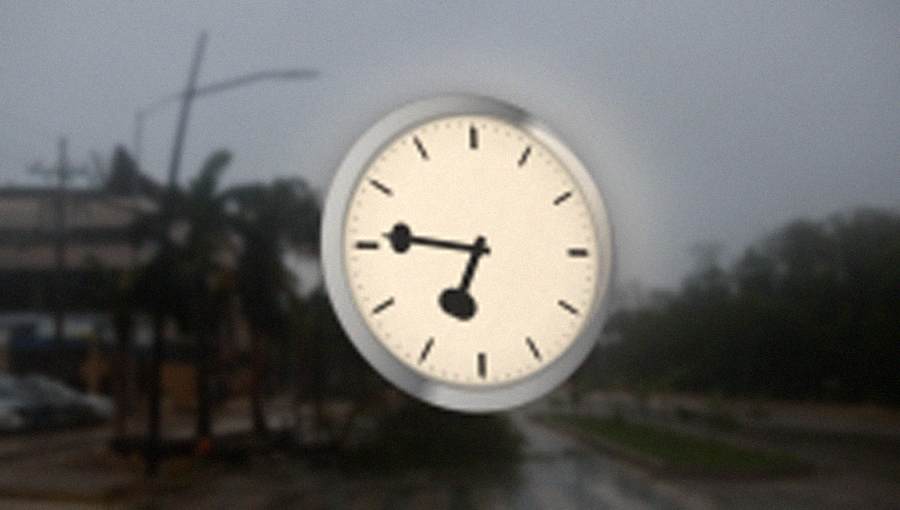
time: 6:46
